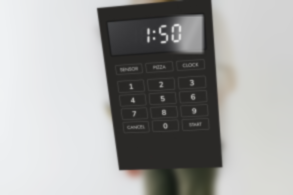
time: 1:50
